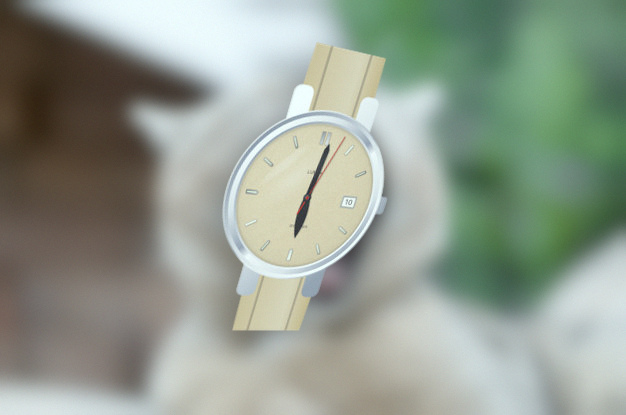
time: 6:01:03
